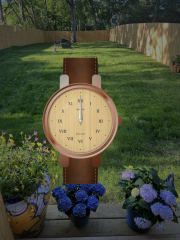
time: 12:00
